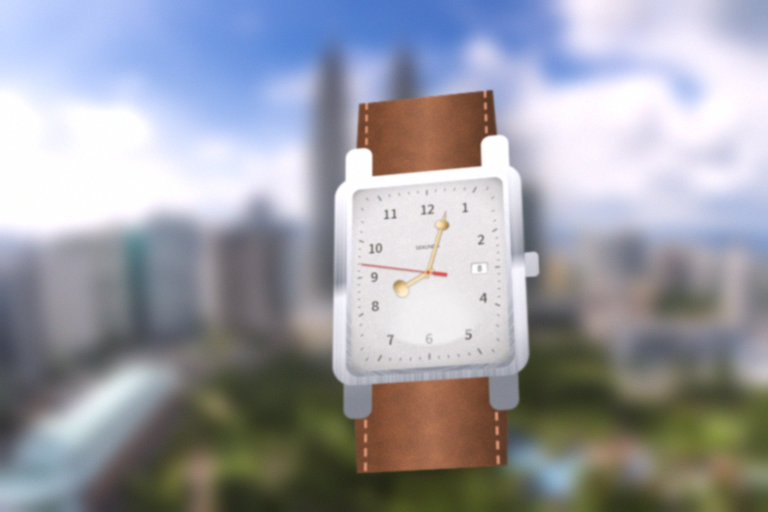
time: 8:02:47
